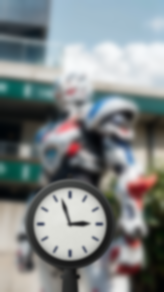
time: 2:57
